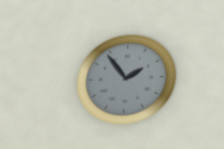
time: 1:54
